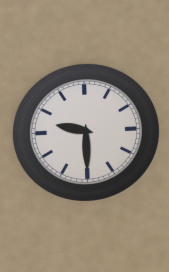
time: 9:30
